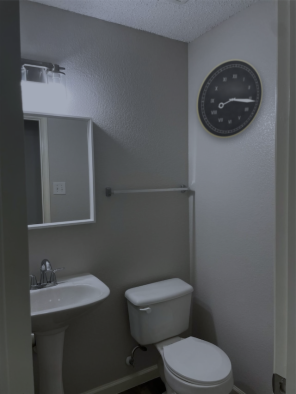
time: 8:16
